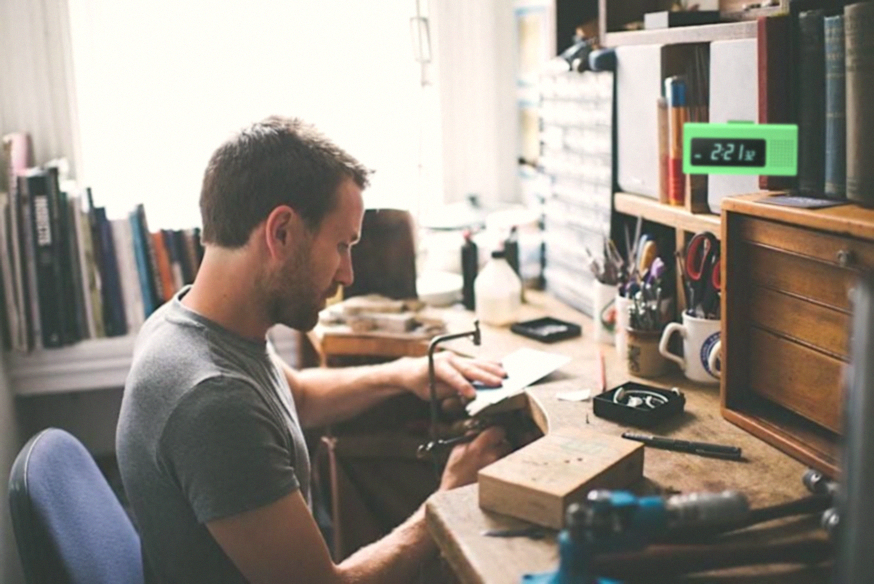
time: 2:21
